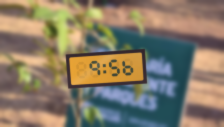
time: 9:56
